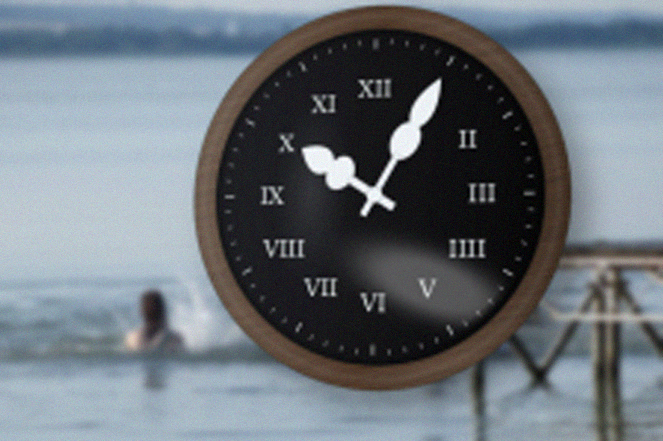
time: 10:05
